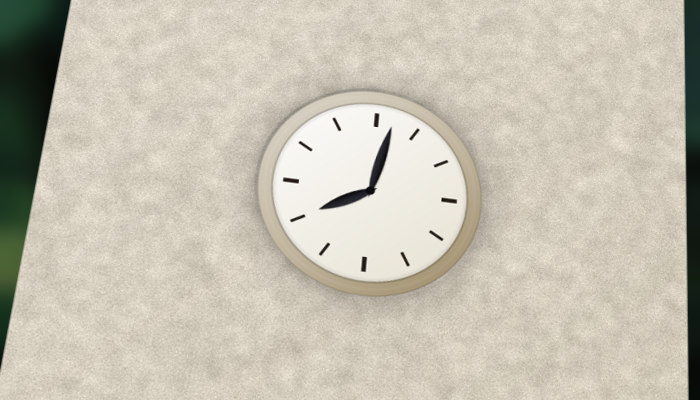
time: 8:02
